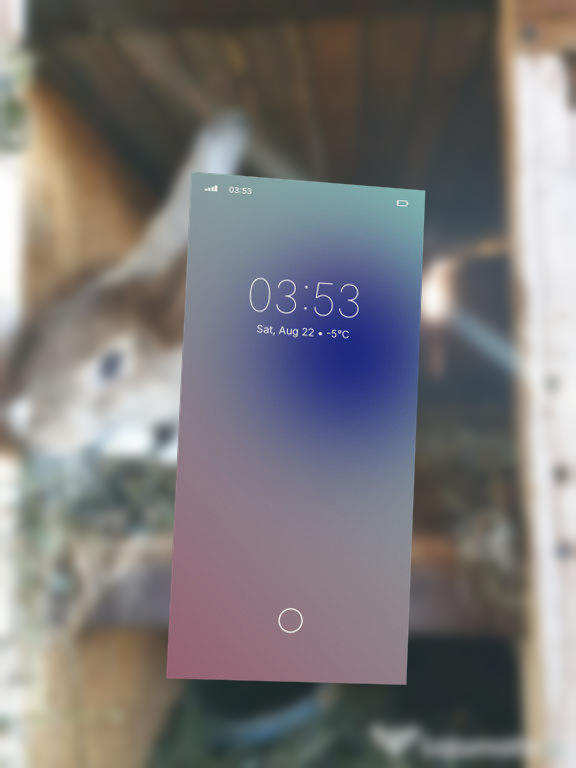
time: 3:53
